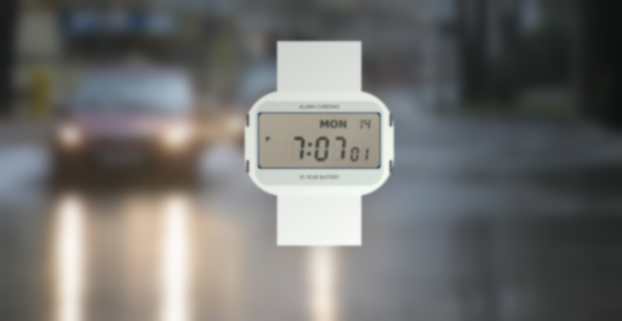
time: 7:07:01
